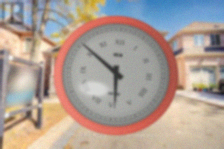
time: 5:51
